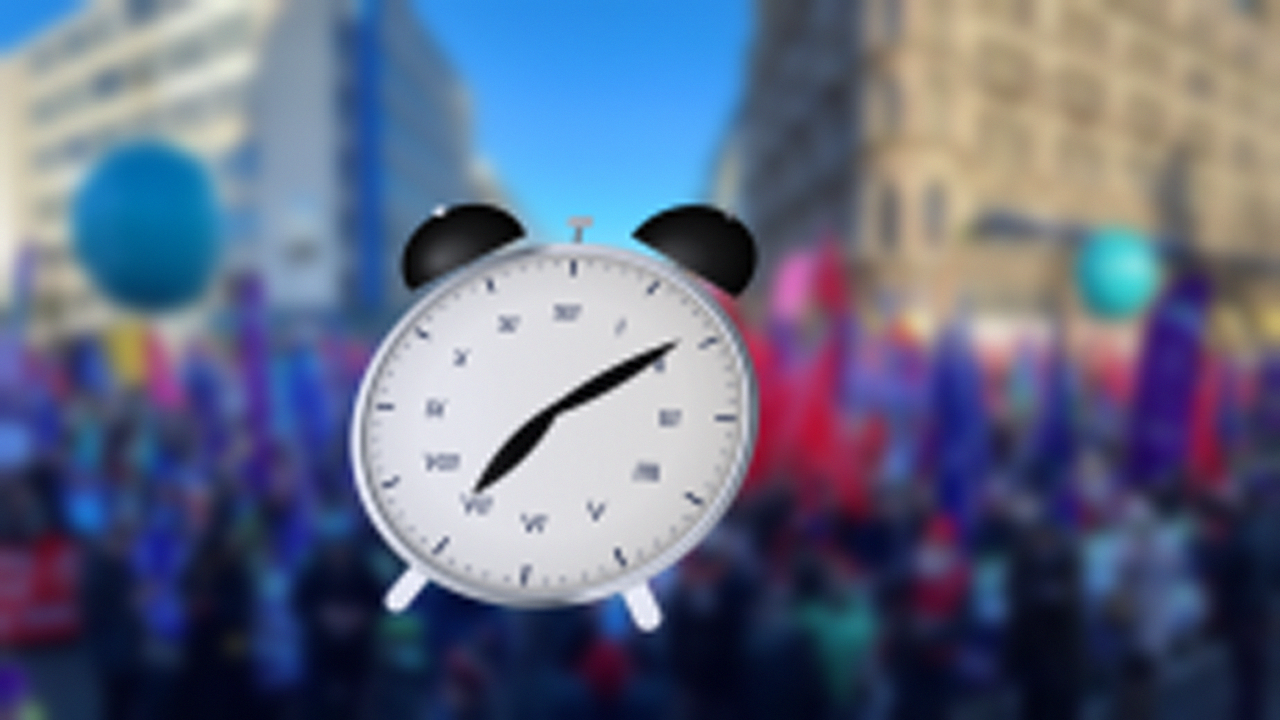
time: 7:09
